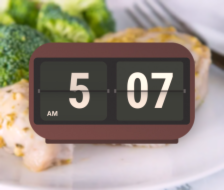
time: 5:07
